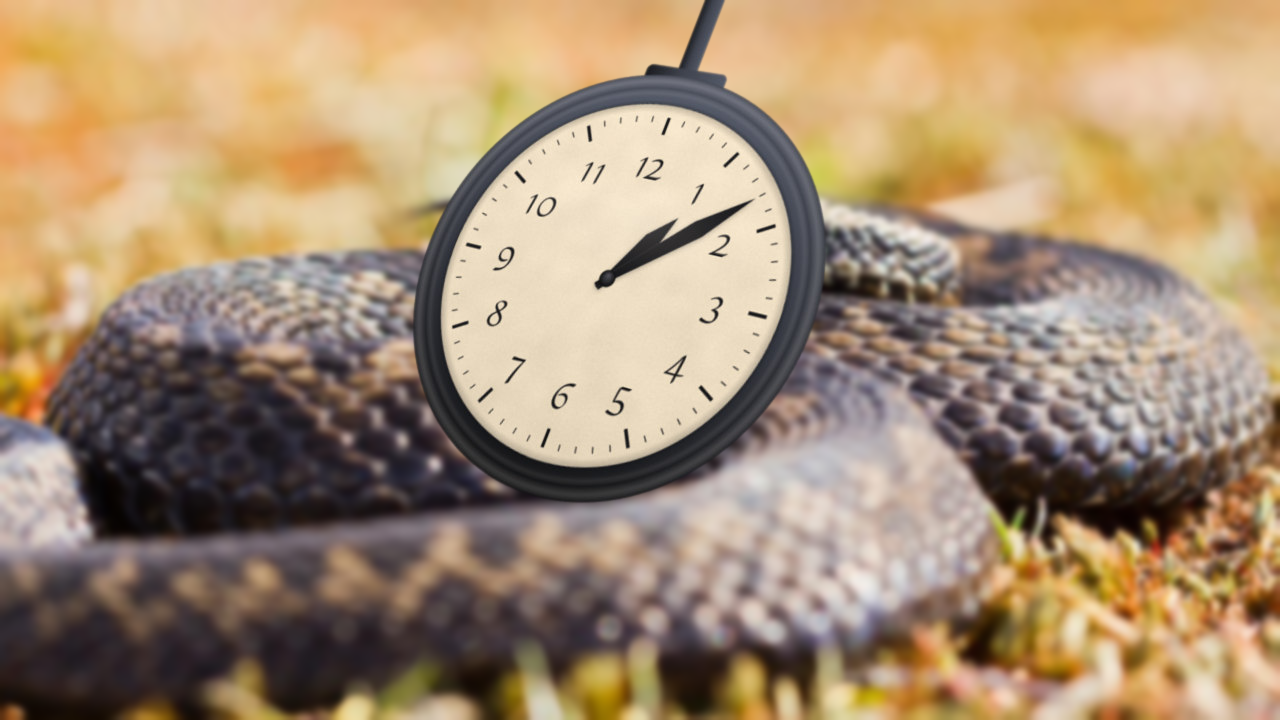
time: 1:08
